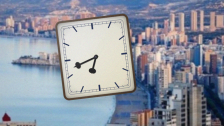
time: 6:42
